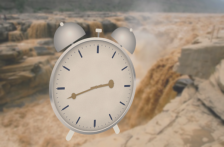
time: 2:42
